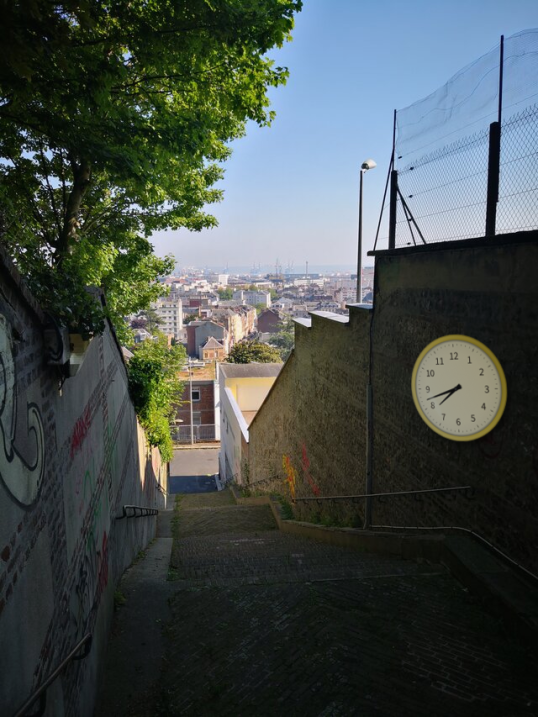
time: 7:42
